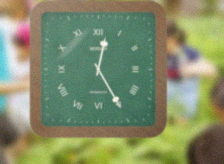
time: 12:25
